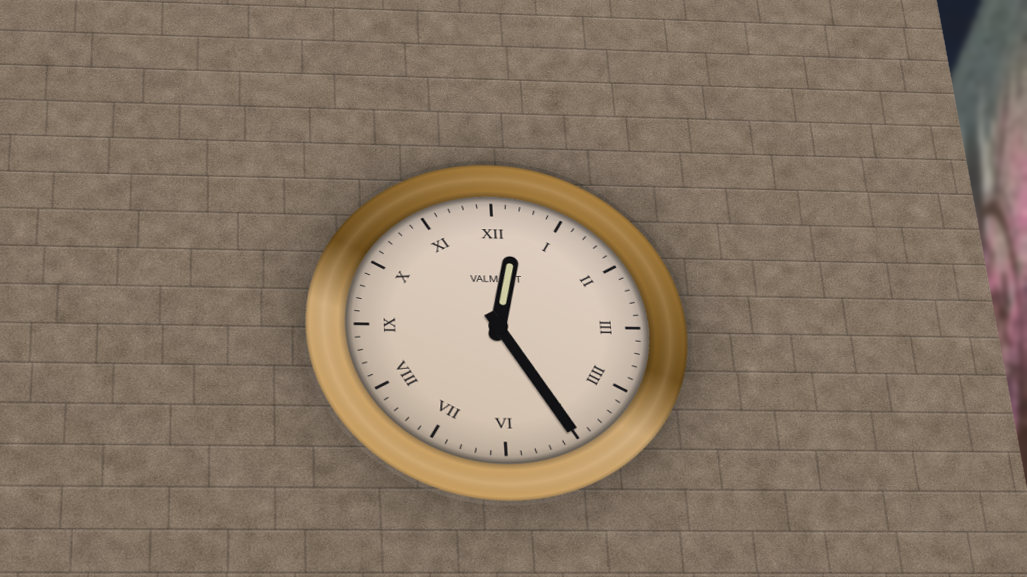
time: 12:25
